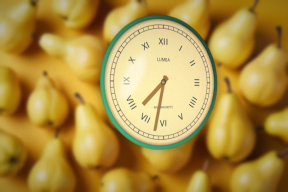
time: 7:32
